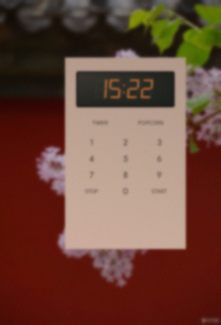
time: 15:22
